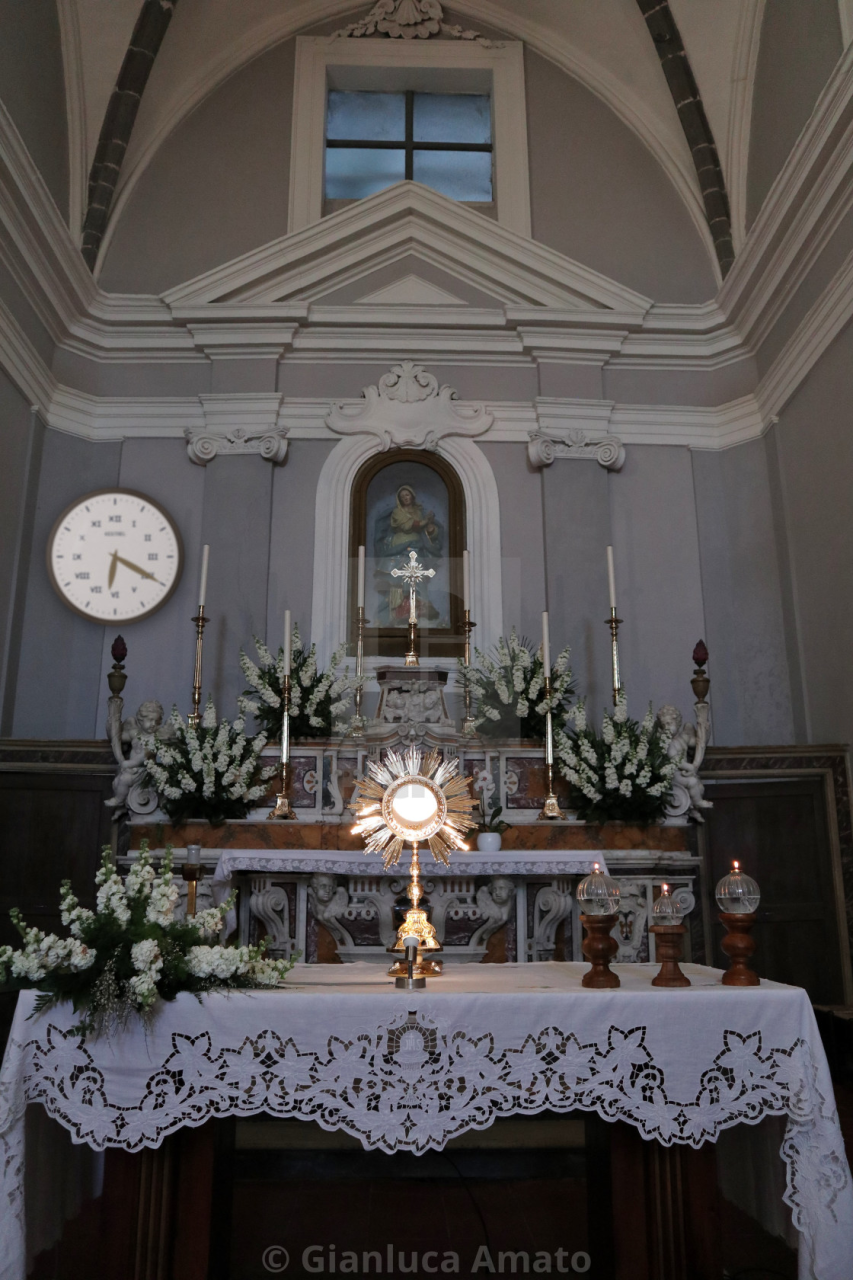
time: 6:20
